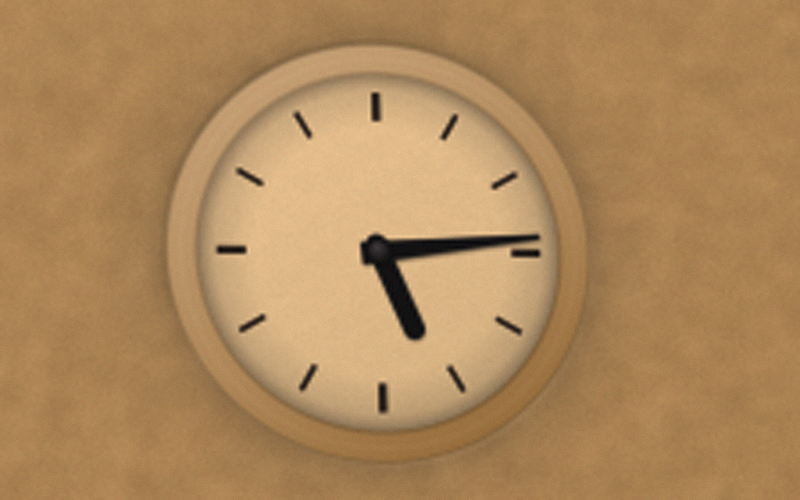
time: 5:14
